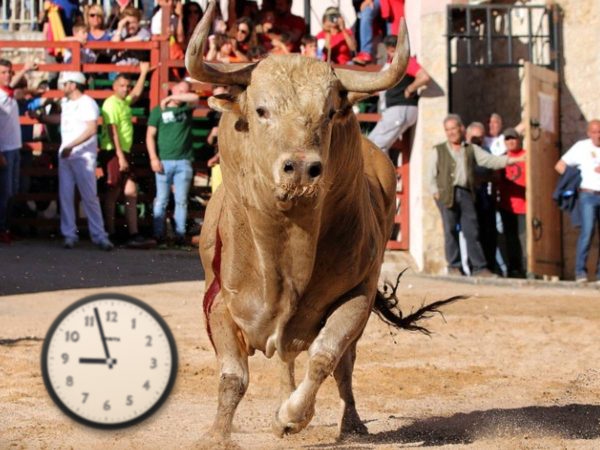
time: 8:57
